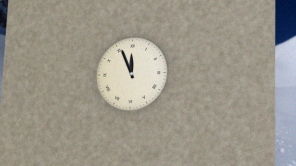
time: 11:56
